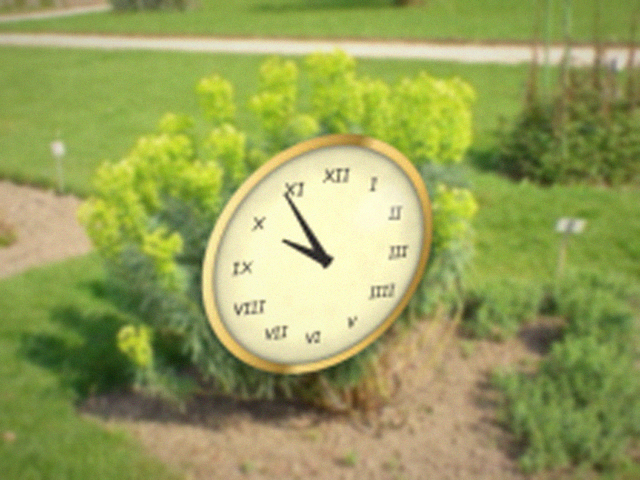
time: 9:54
